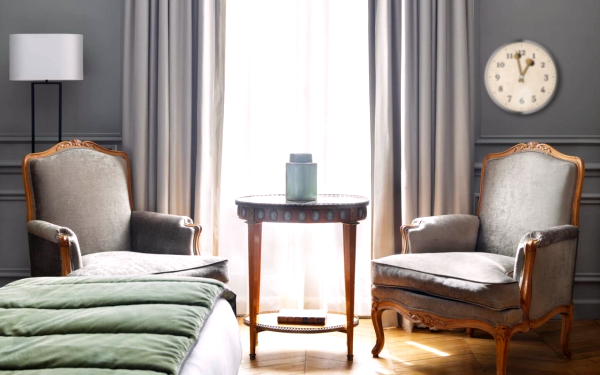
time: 12:58
